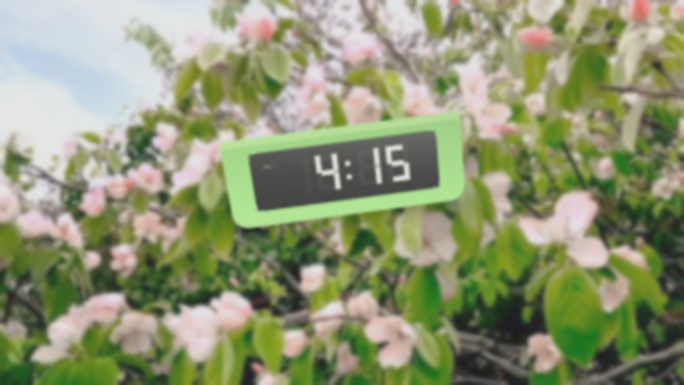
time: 4:15
